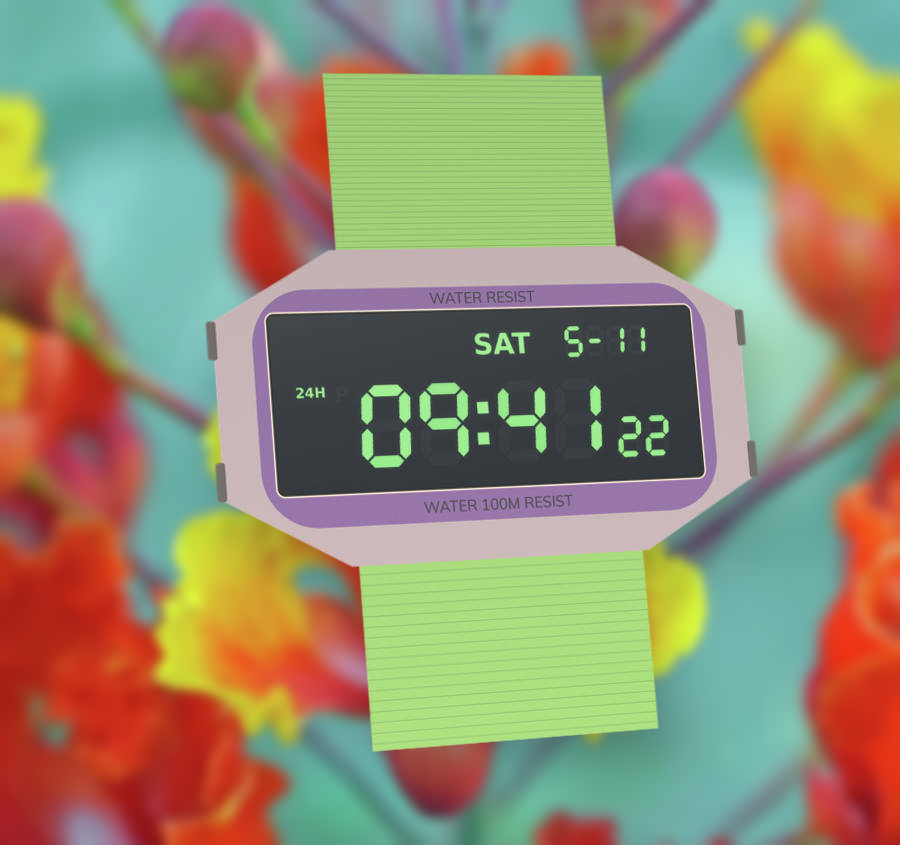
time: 9:41:22
